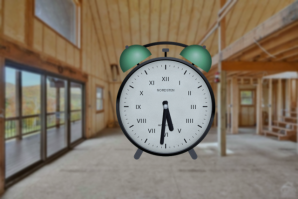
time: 5:31
